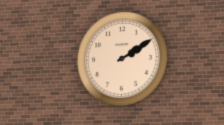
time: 2:10
